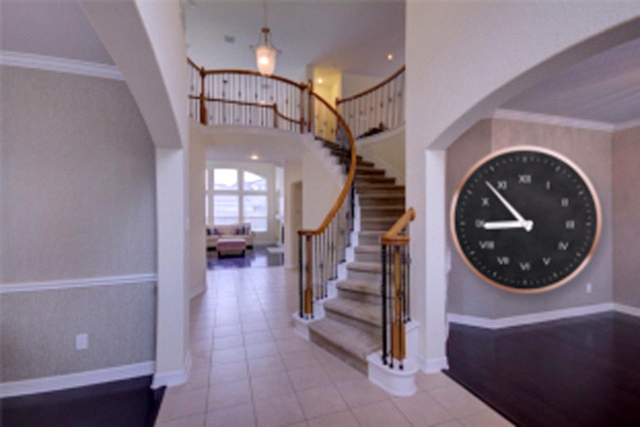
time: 8:53
